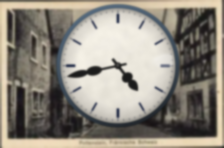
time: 4:43
